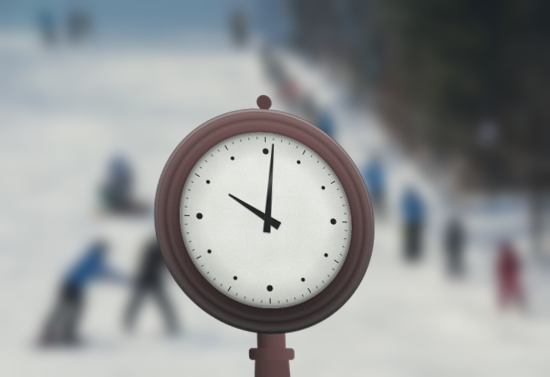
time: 10:01
